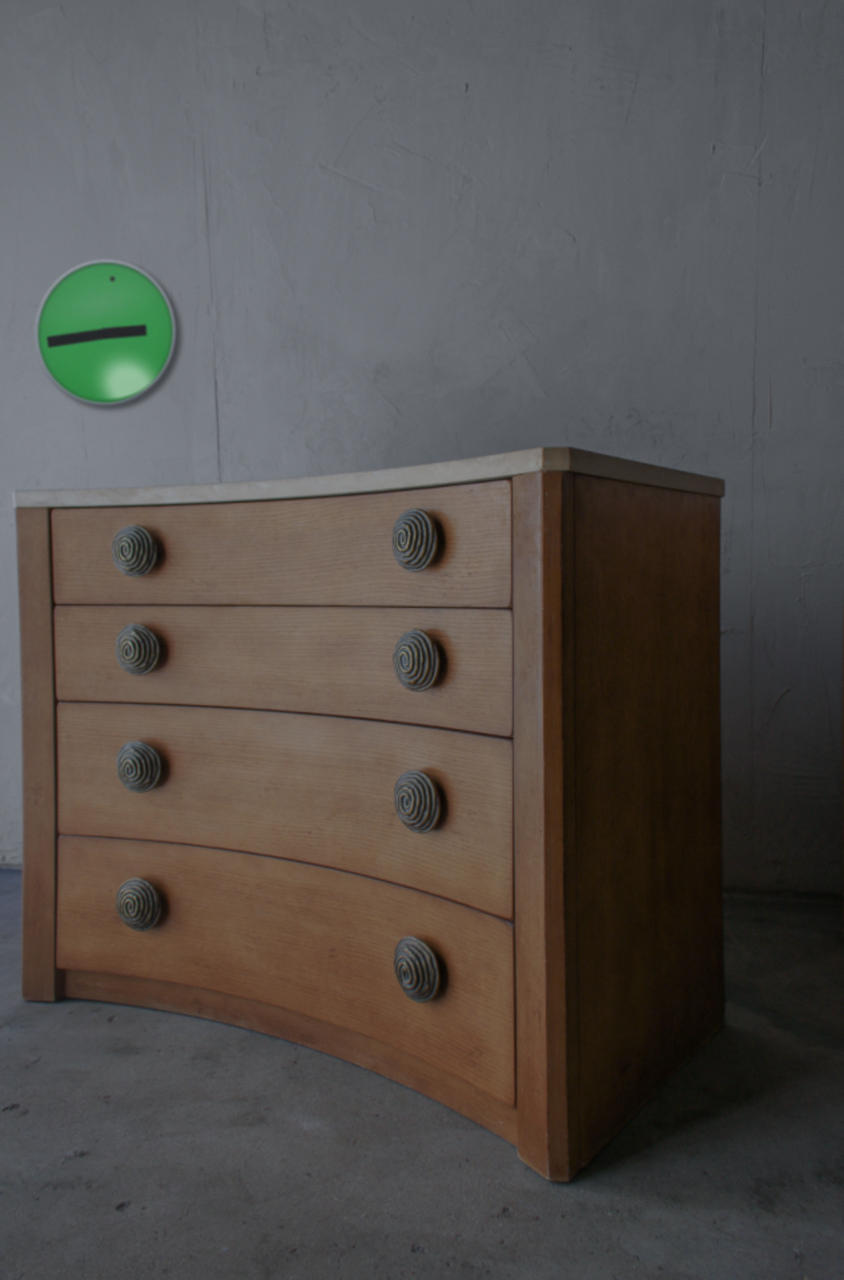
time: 2:43
